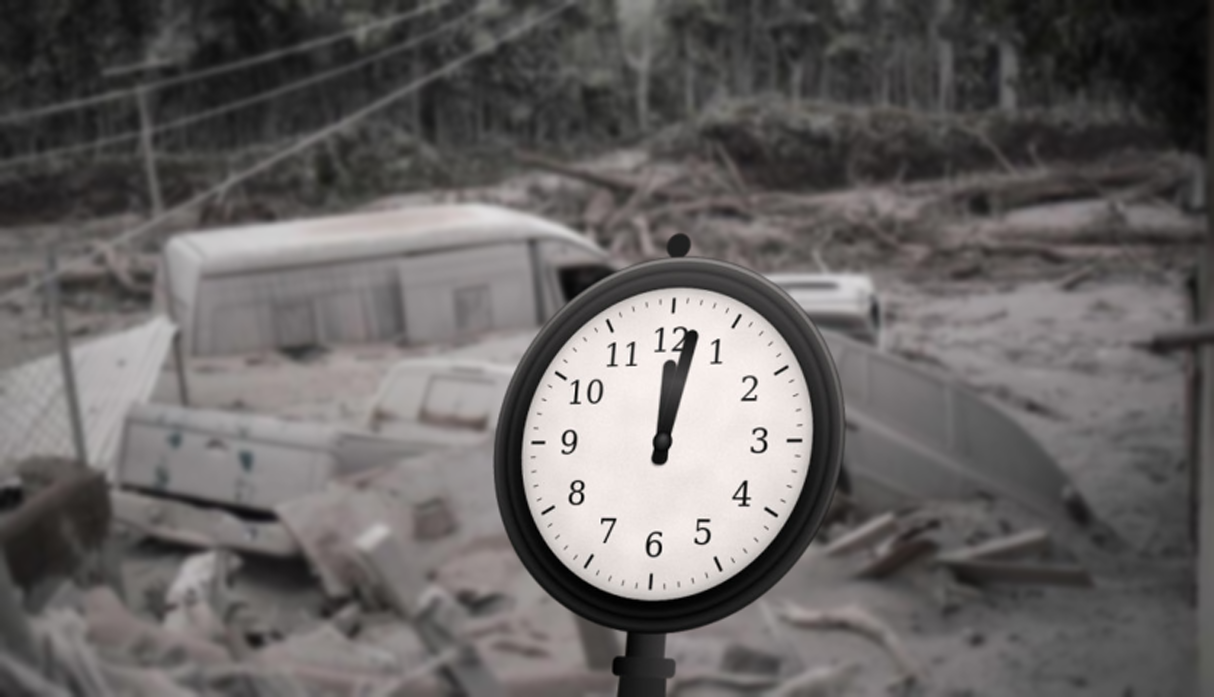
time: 12:02
